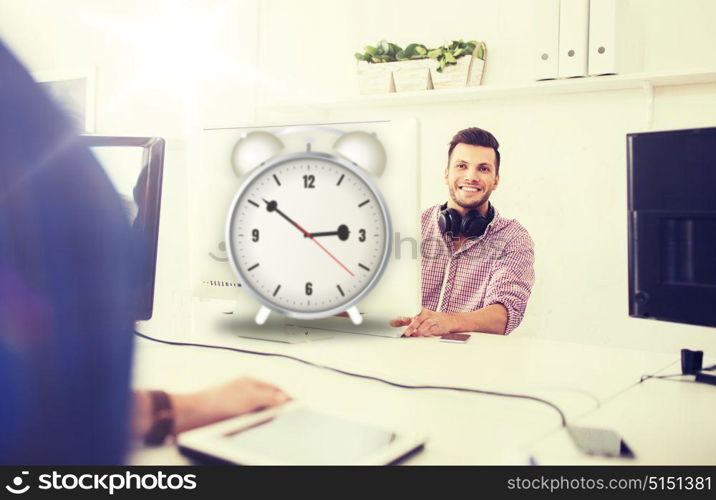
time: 2:51:22
